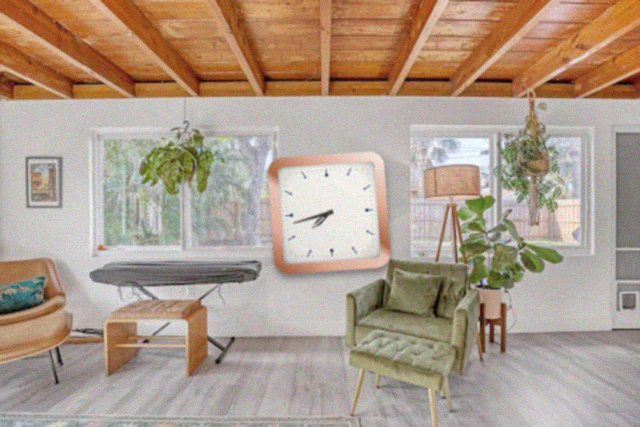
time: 7:43
